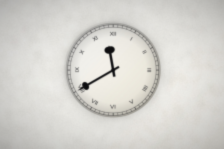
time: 11:40
